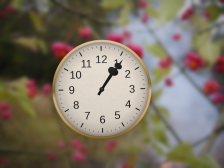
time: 1:06
